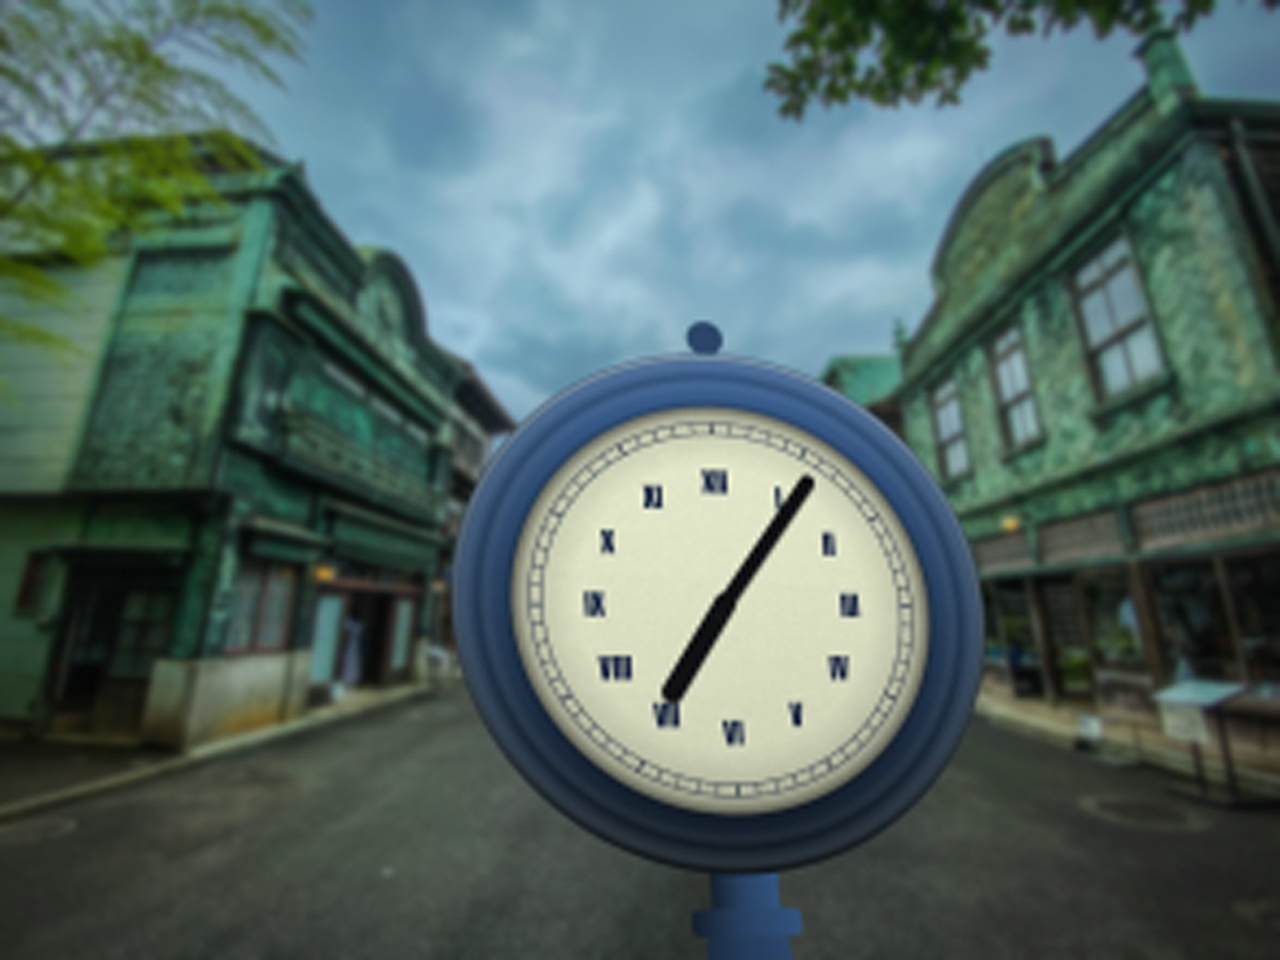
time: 7:06
